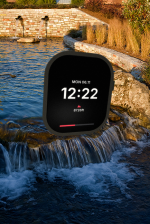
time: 12:22
